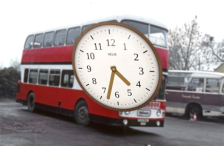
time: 4:33
